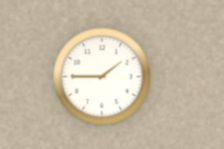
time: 1:45
